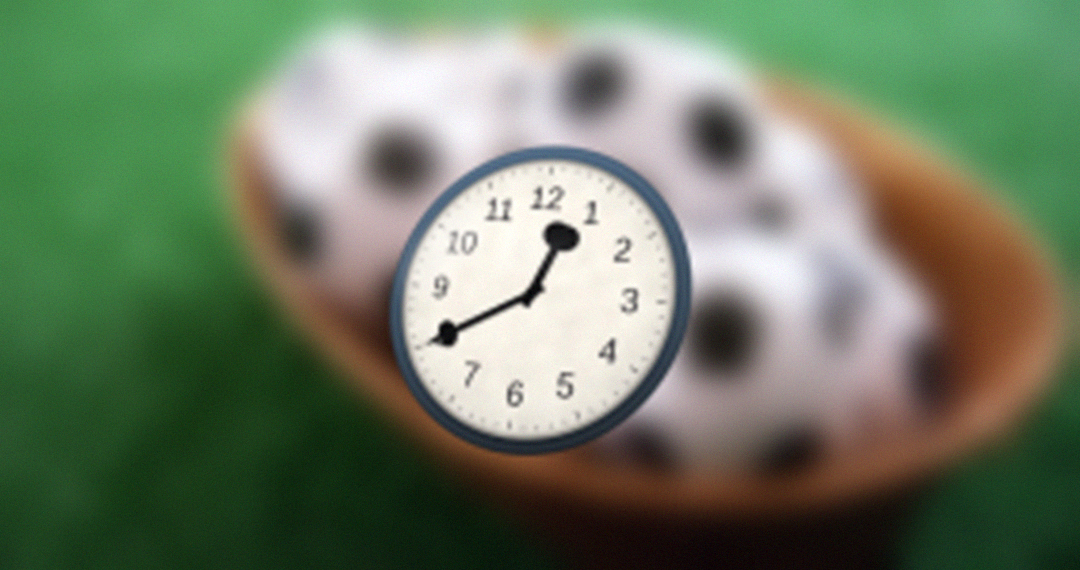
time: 12:40
